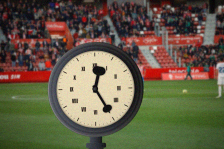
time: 12:25
